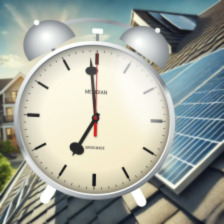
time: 6:59:00
